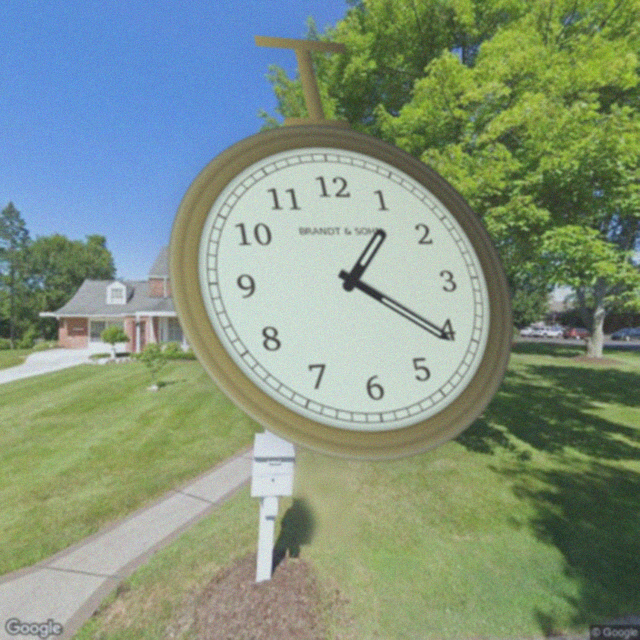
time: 1:21
